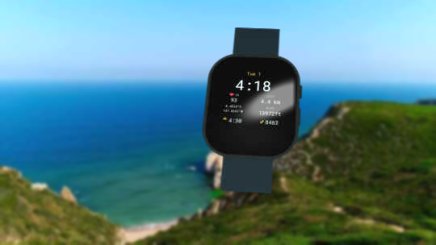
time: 4:18
